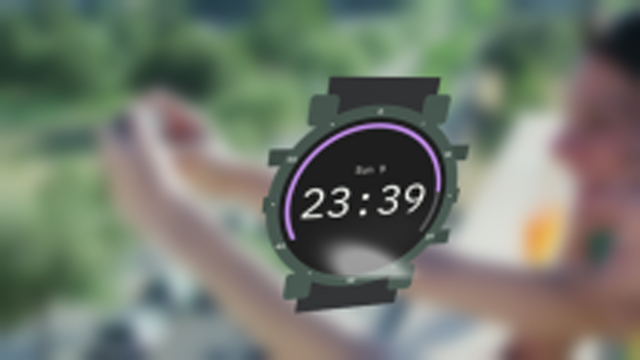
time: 23:39
